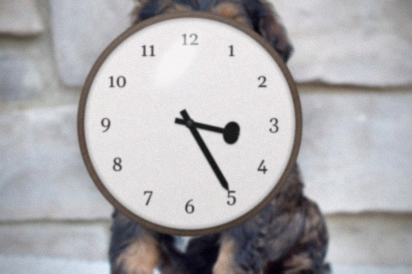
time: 3:25
